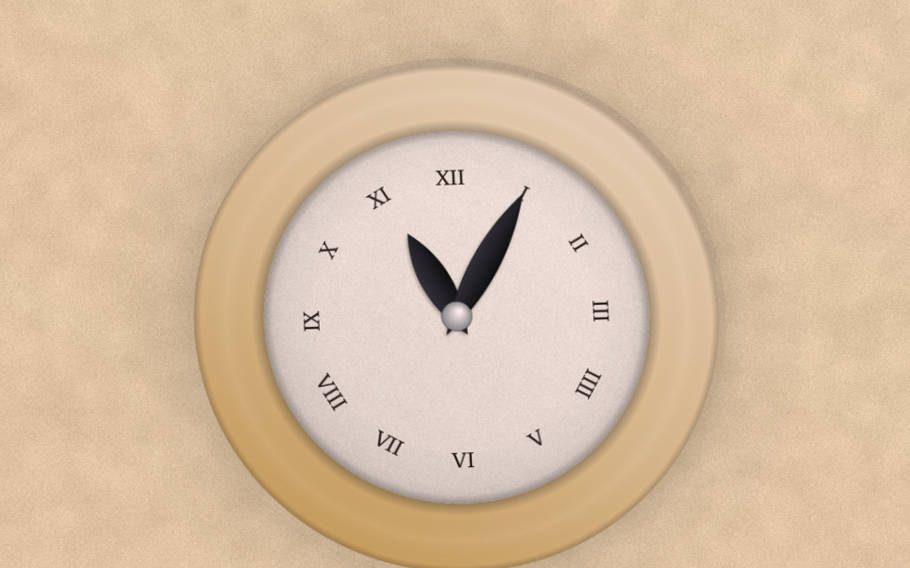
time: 11:05
